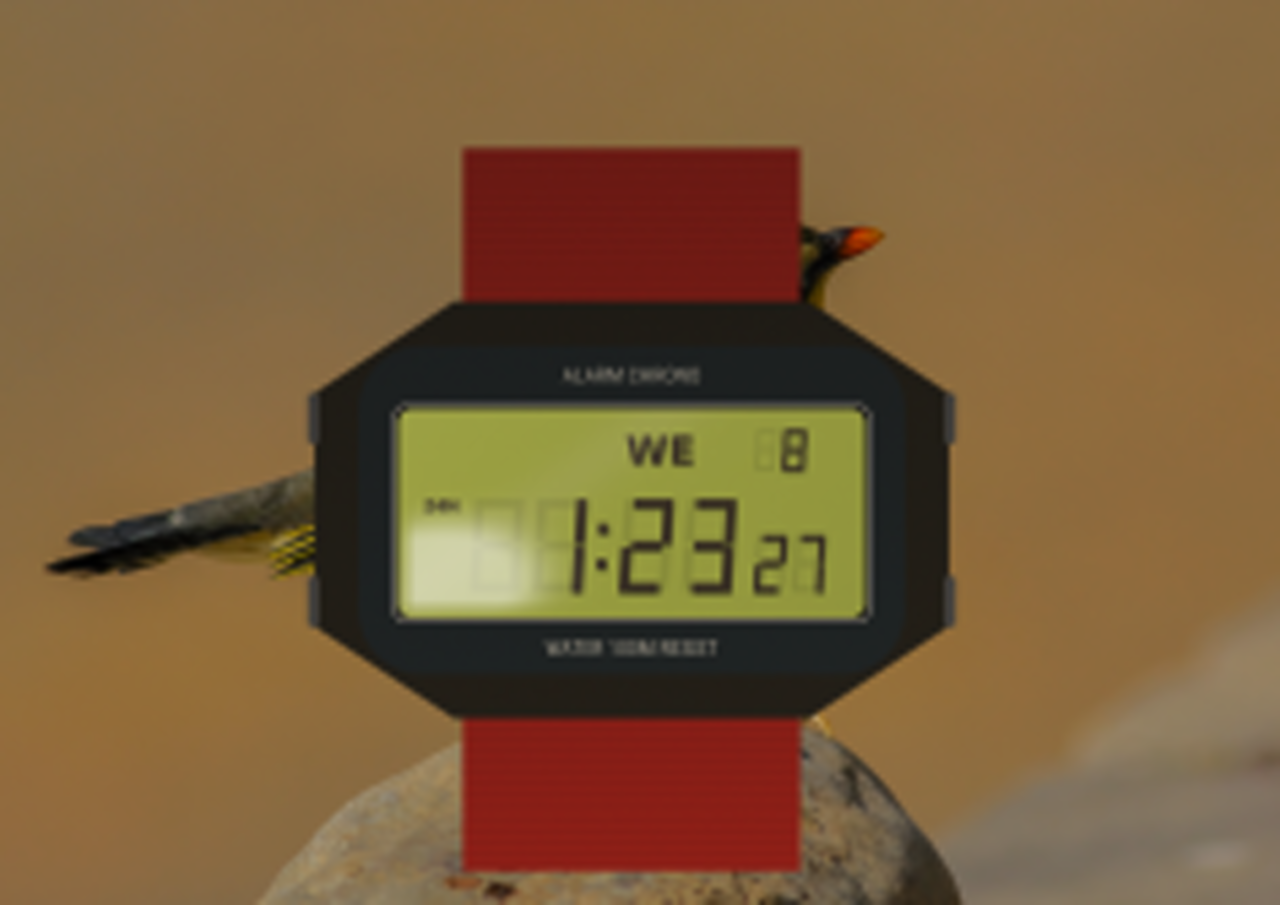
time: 1:23:27
